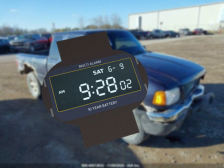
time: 9:28:02
